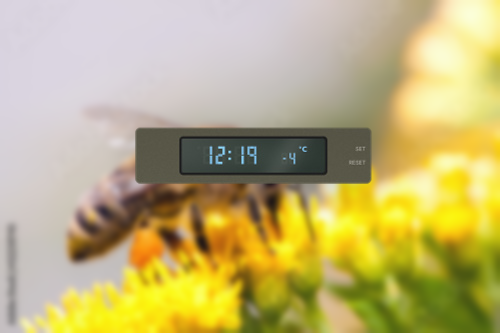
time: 12:19
